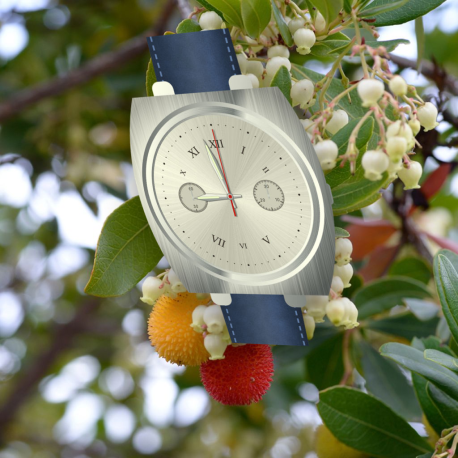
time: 8:58
